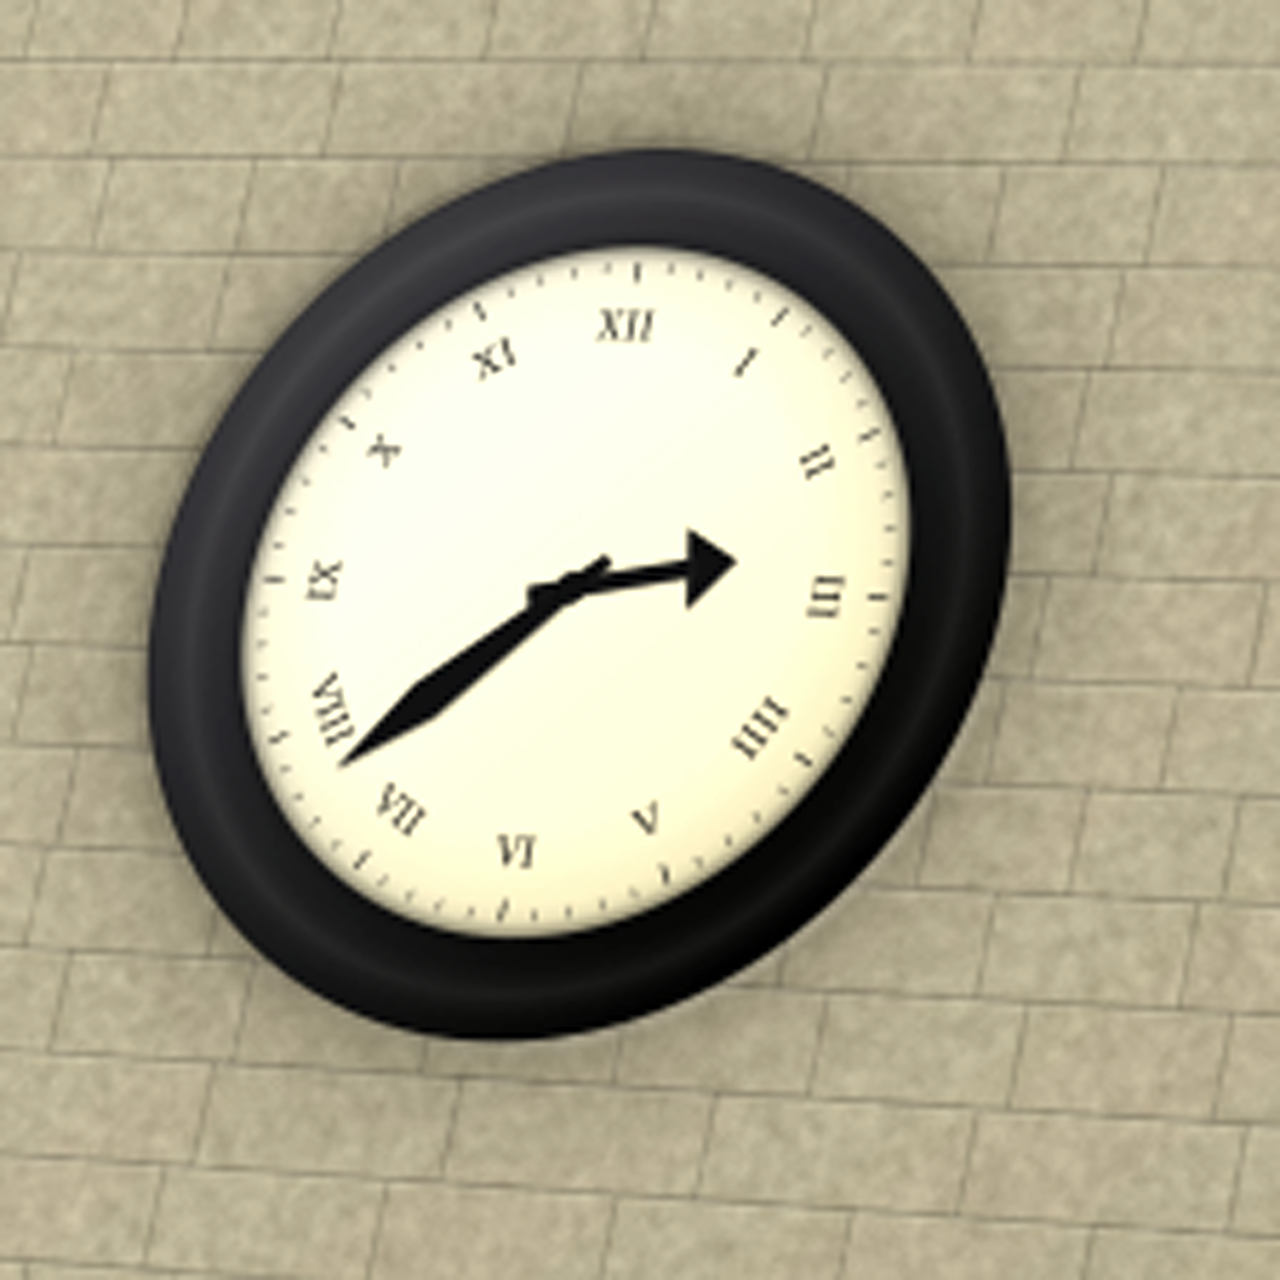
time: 2:38
